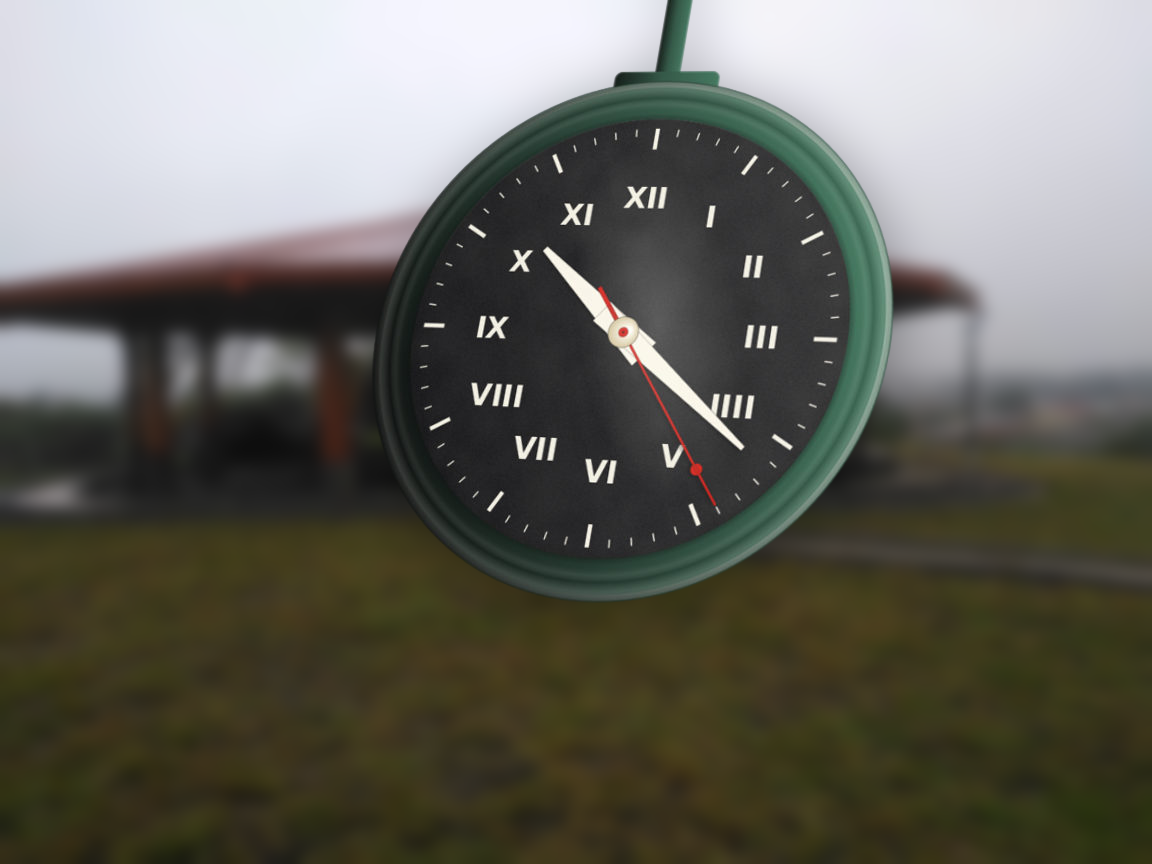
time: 10:21:24
